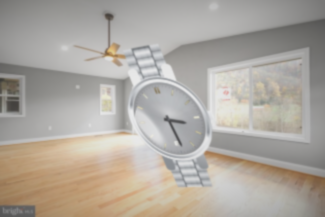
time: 3:29
